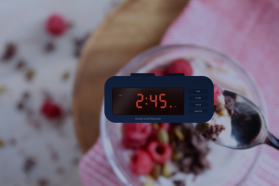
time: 2:45
